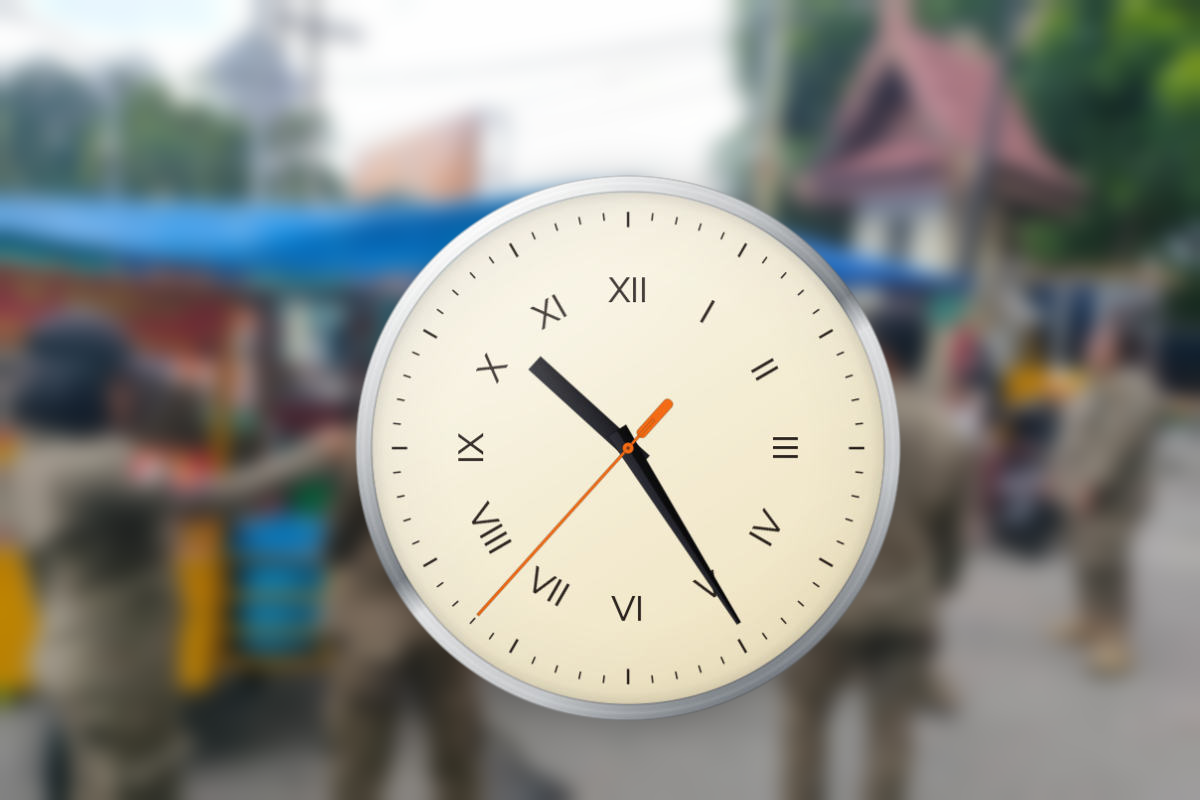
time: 10:24:37
